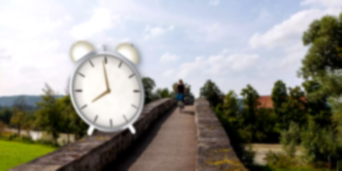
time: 7:59
